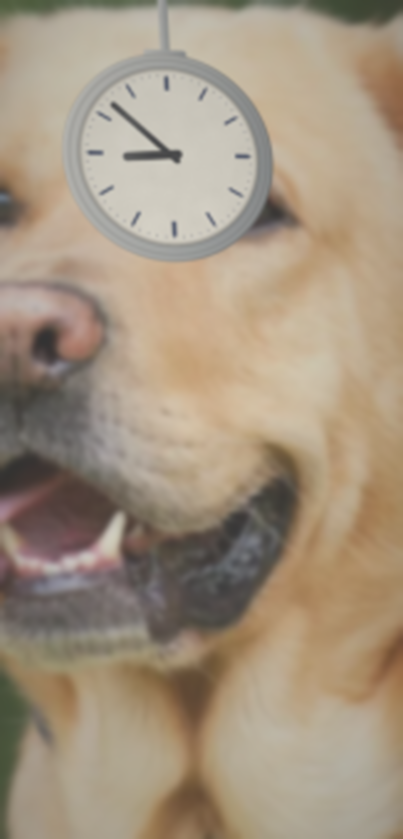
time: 8:52
